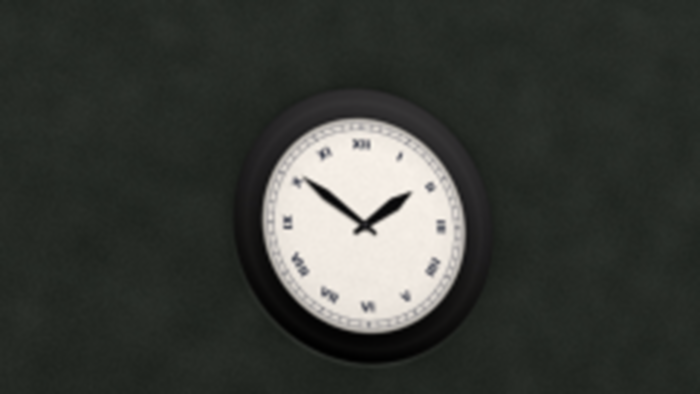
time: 1:51
